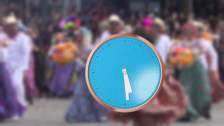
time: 5:29
